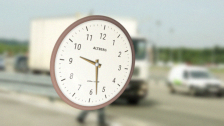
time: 9:28
